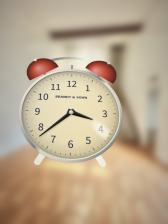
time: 3:38
